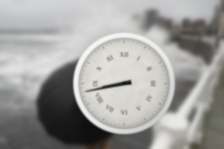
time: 8:43
